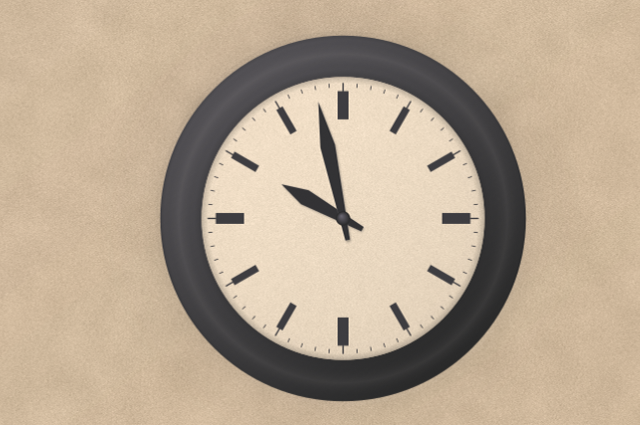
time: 9:58
